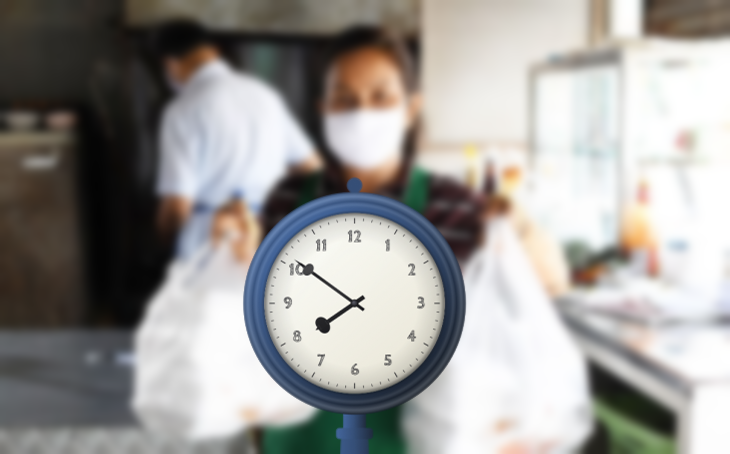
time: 7:51
